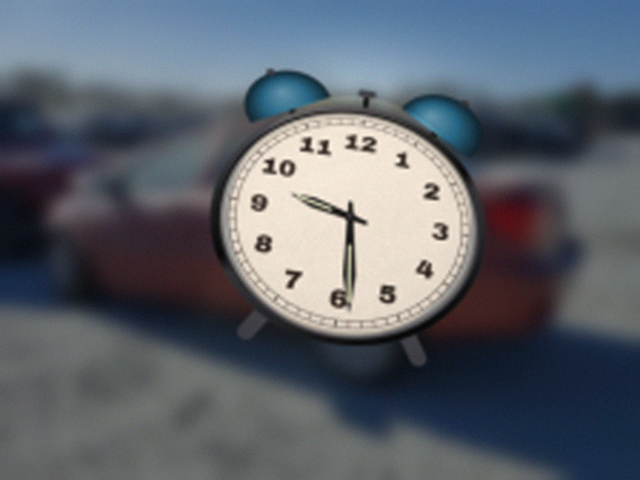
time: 9:29
